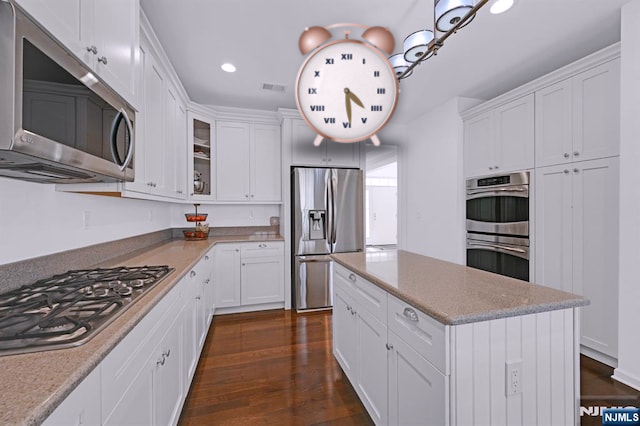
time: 4:29
